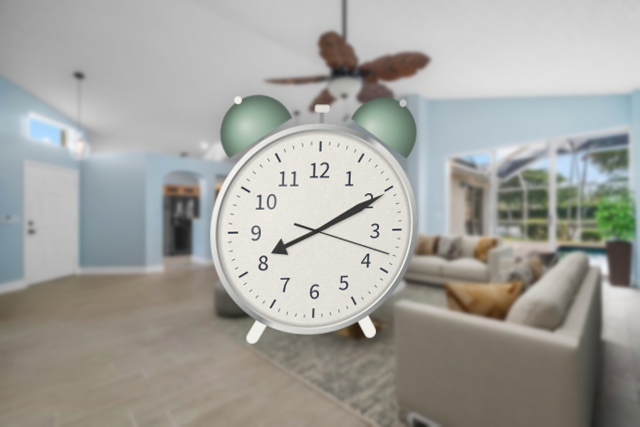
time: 8:10:18
